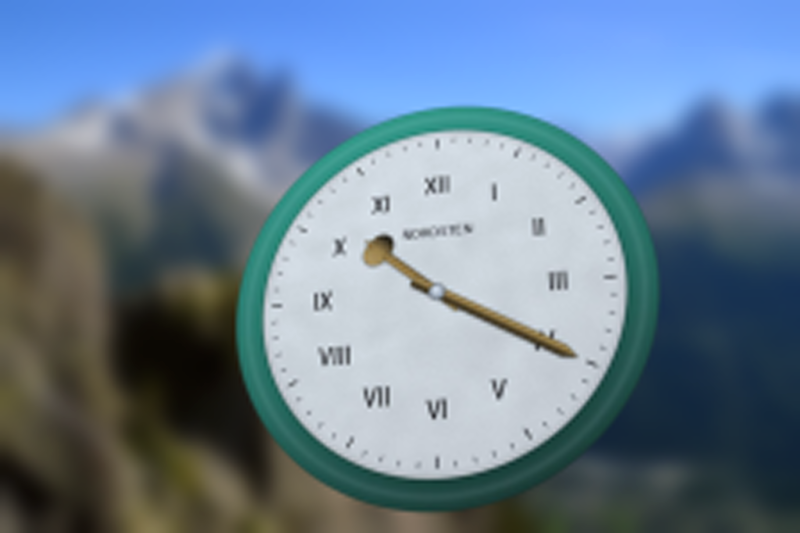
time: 10:20
